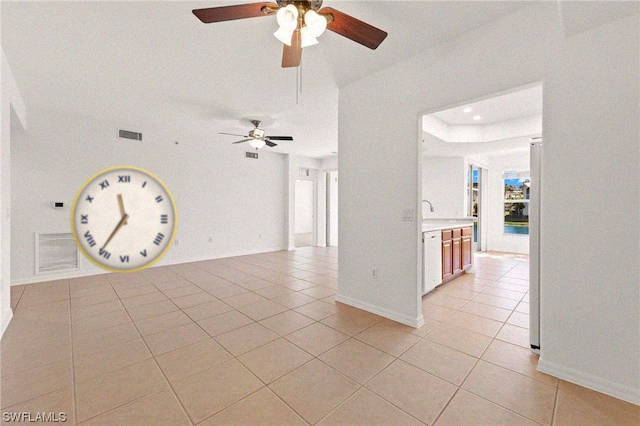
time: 11:36
